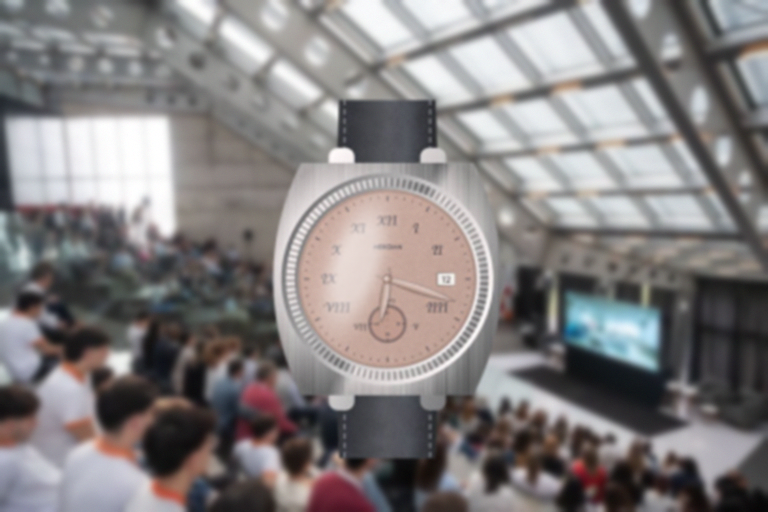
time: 6:18
